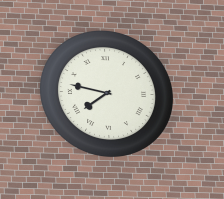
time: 7:47
